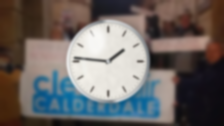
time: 1:46
